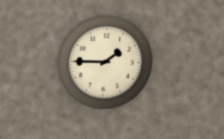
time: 1:45
